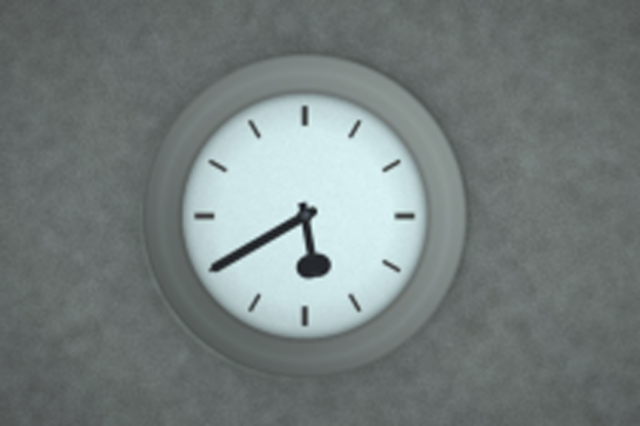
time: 5:40
